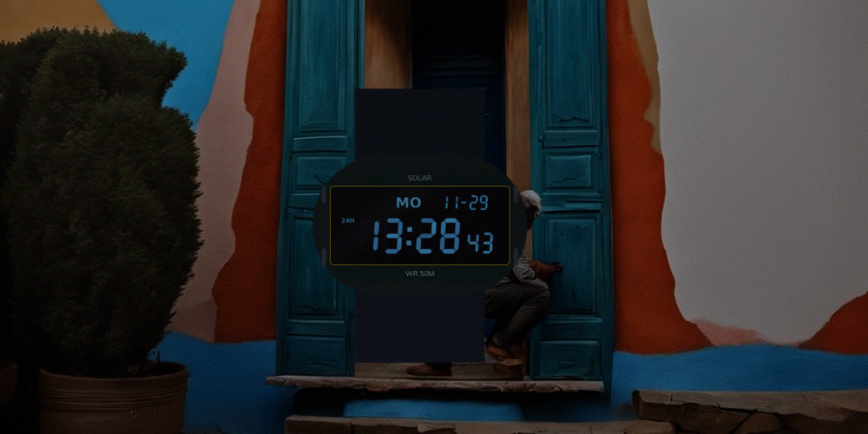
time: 13:28:43
